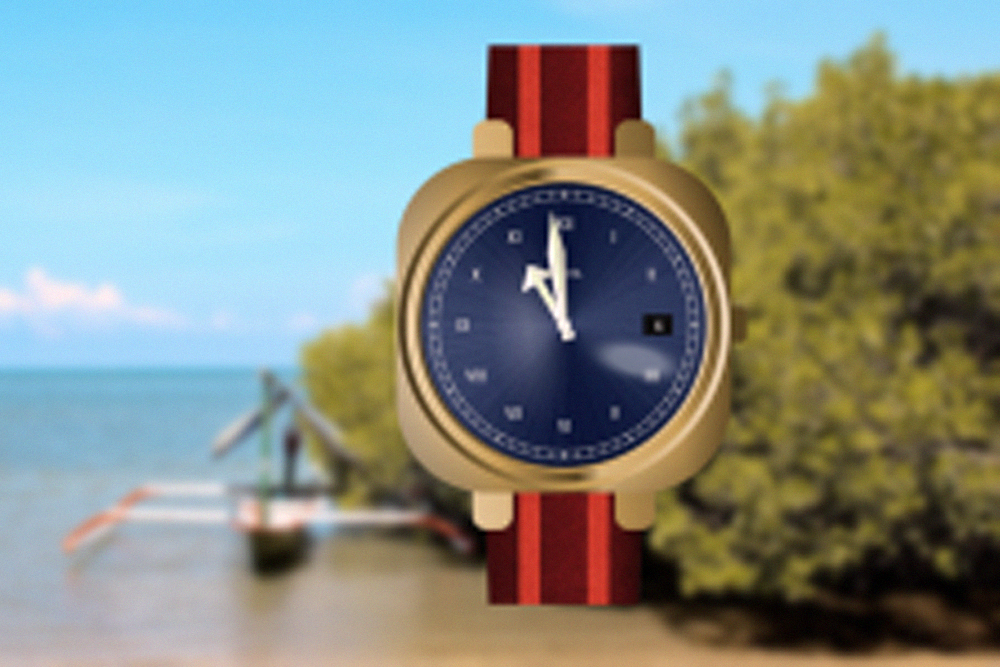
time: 10:59
